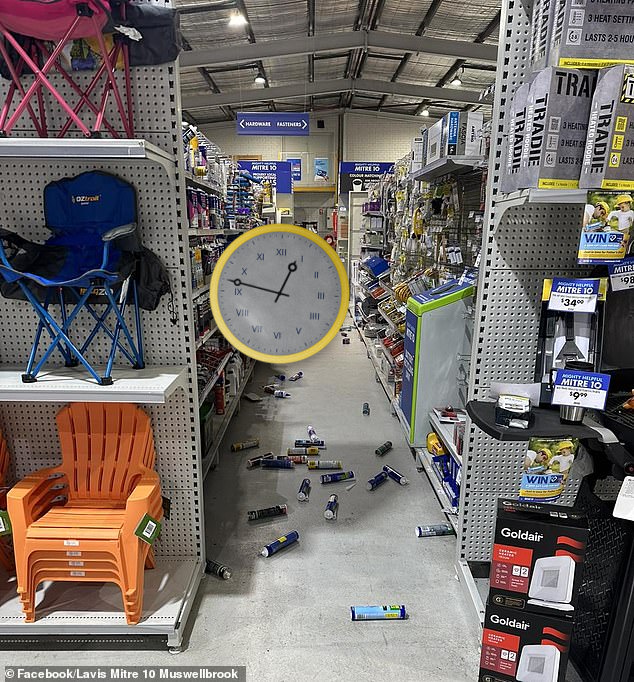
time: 12:47
